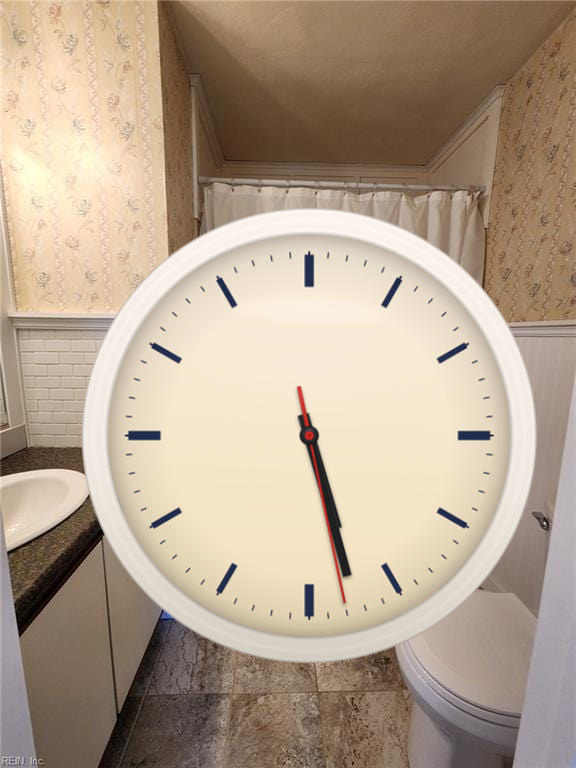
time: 5:27:28
